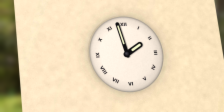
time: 1:58
